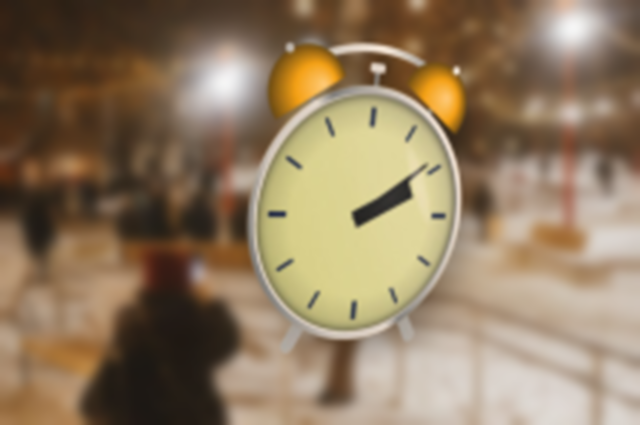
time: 2:09
